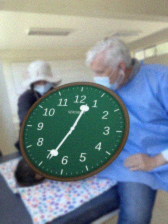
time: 12:34
